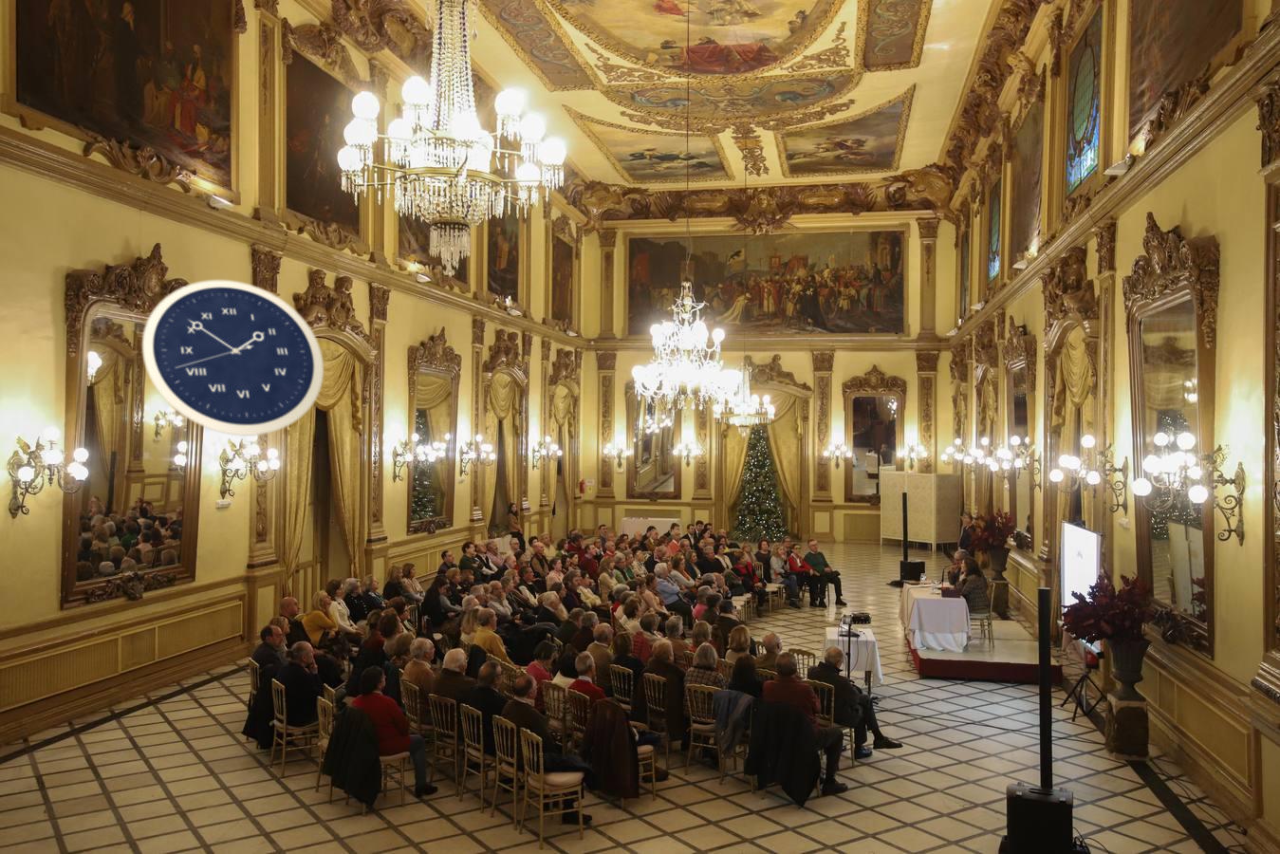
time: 1:51:42
